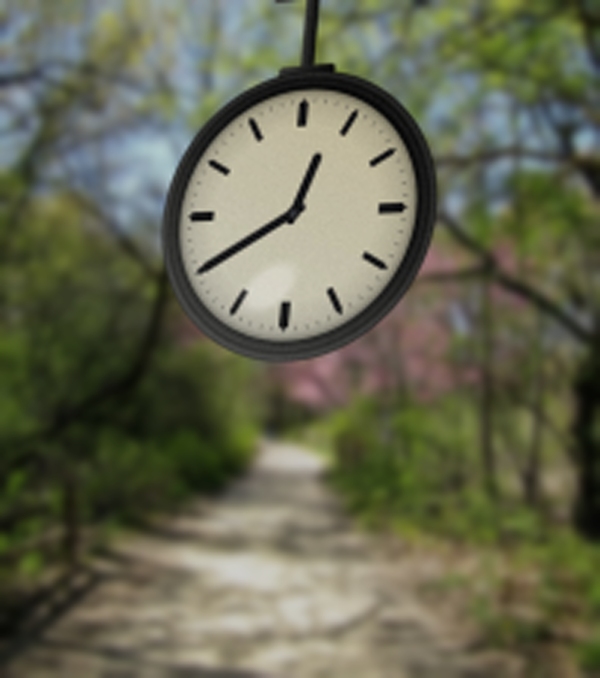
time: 12:40
